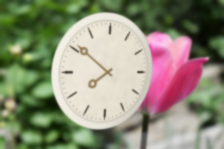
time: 7:51
